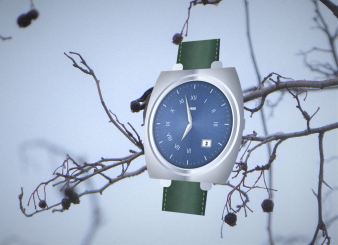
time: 6:57
